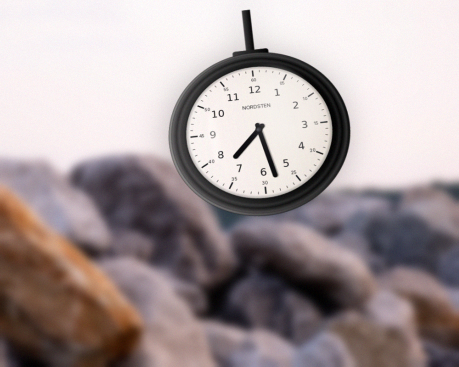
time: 7:28
